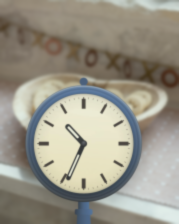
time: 10:34
